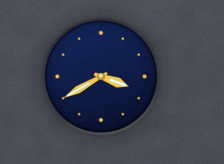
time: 3:40
